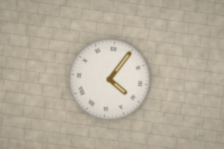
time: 4:05
